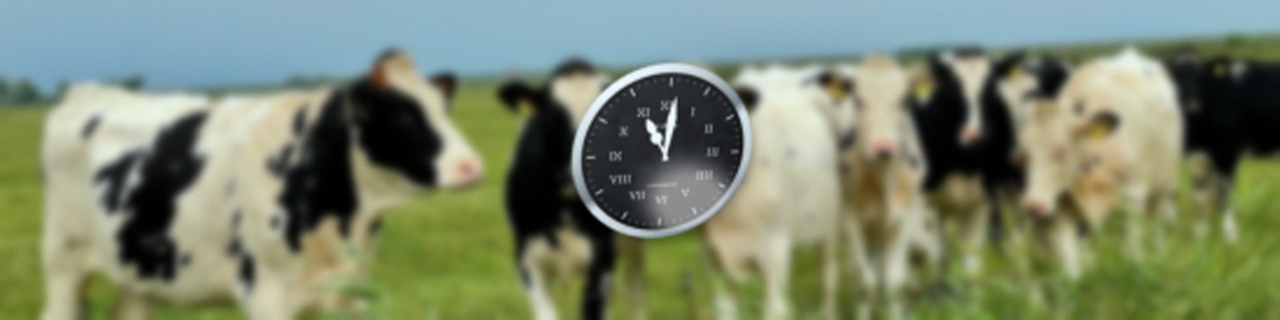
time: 11:01
